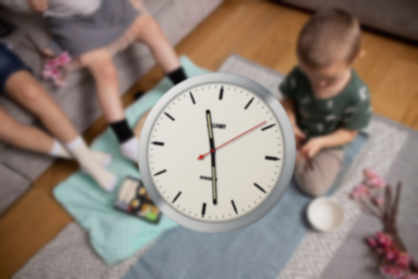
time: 11:28:09
